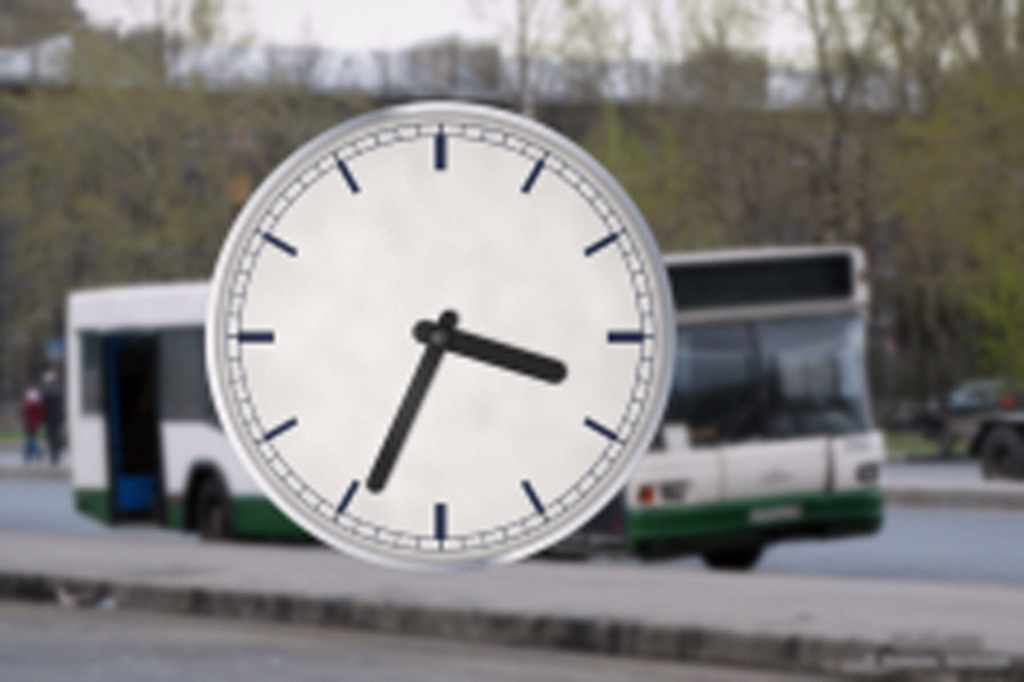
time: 3:34
